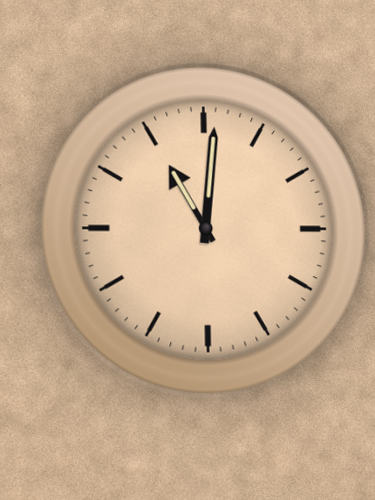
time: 11:01
